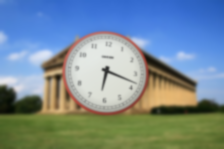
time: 6:18
